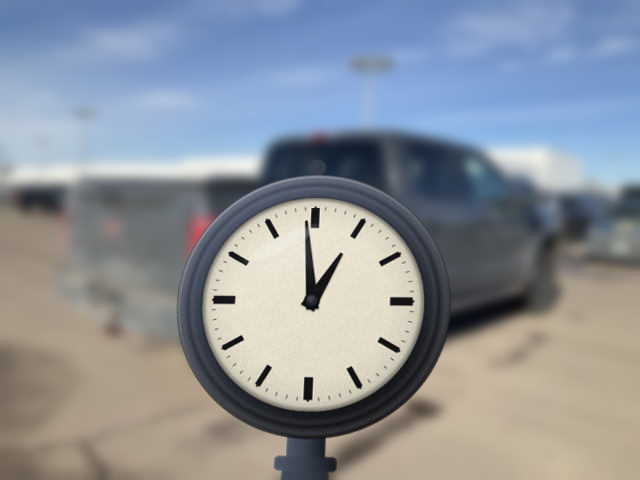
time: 12:59
